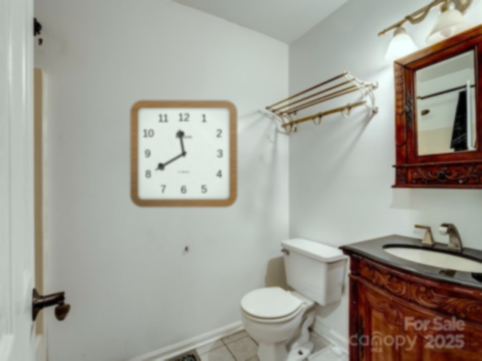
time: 11:40
